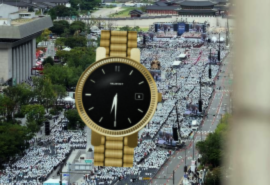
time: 6:30
